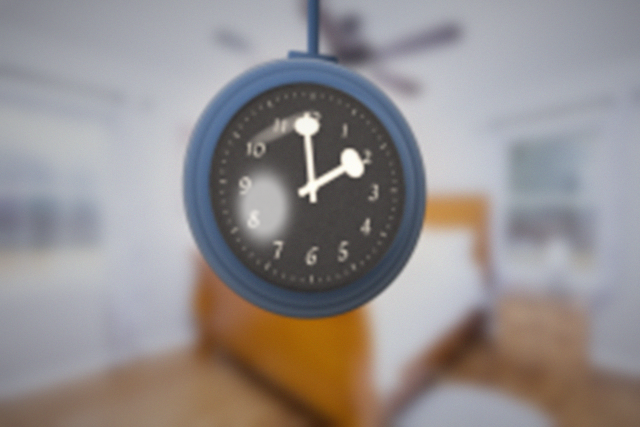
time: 1:59
